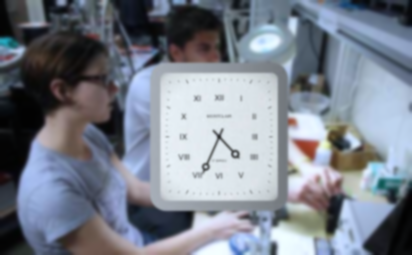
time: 4:34
